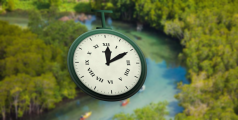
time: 12:10
